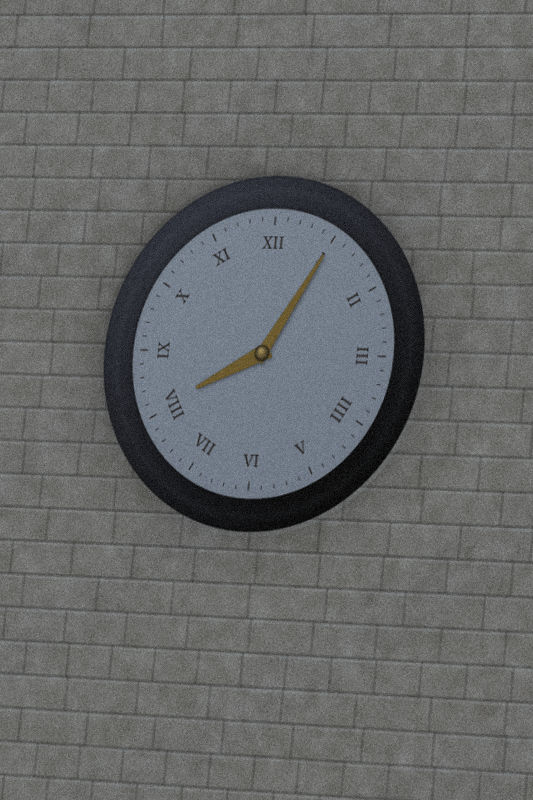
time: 8:05
